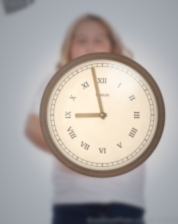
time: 8:58
